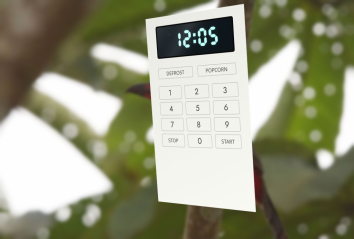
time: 12:05
